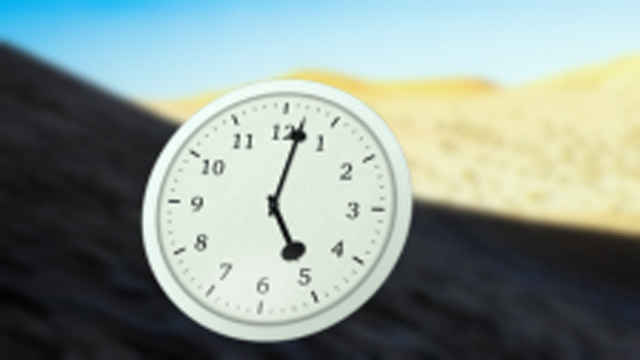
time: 5:02
